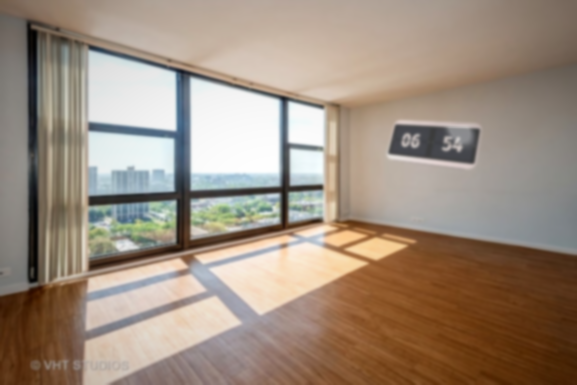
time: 6:54
